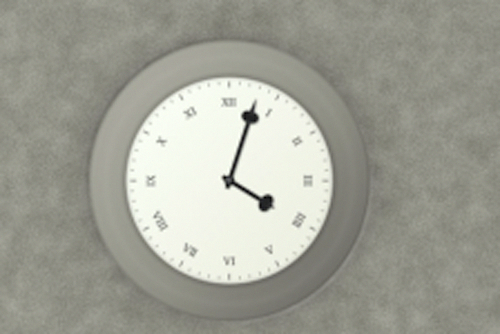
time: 4:03
